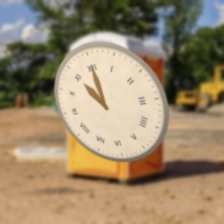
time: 11:00
